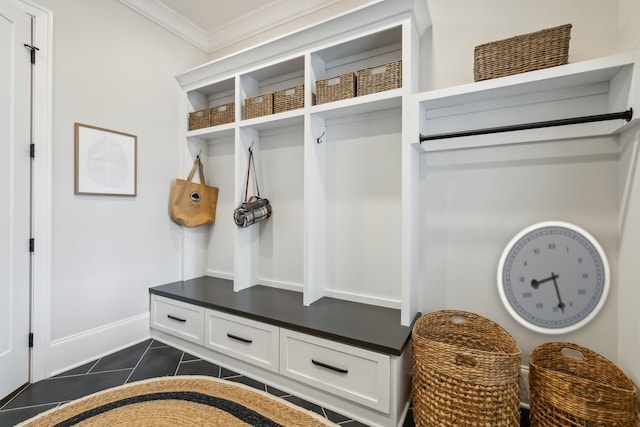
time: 8:28
